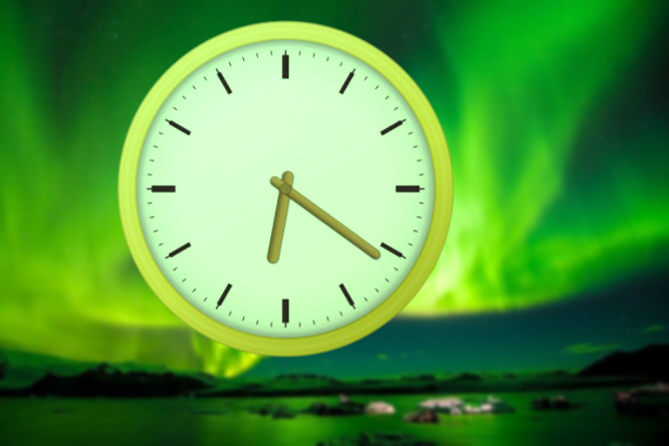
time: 6:21
